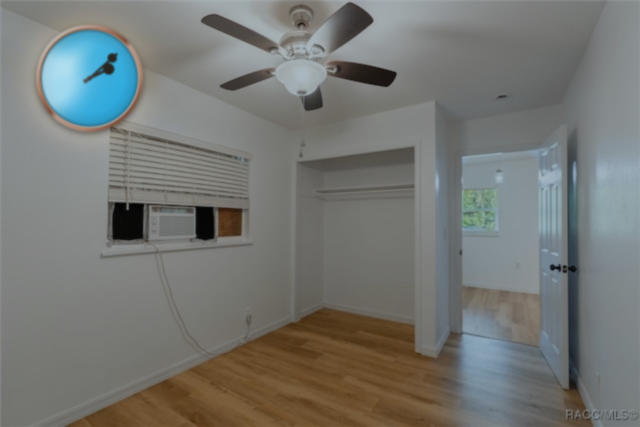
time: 2:08
